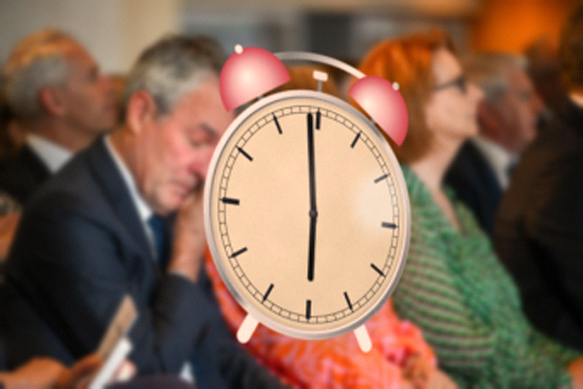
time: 5:59
